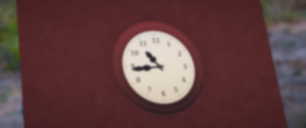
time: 10:44
